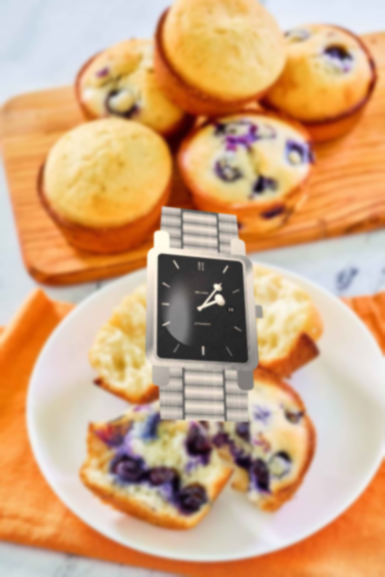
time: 2:06
